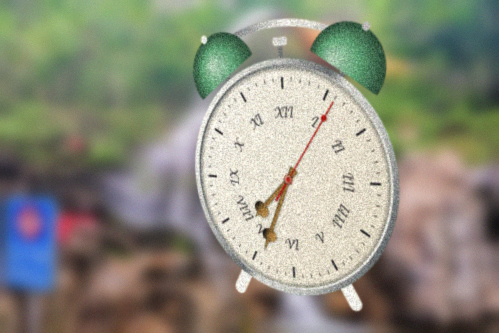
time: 7:34:06
